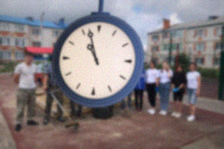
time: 10:57
